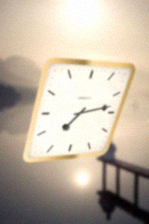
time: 7:13
